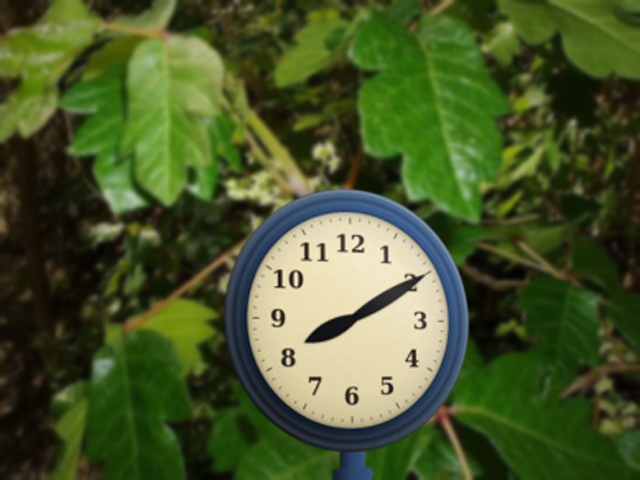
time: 8:10
